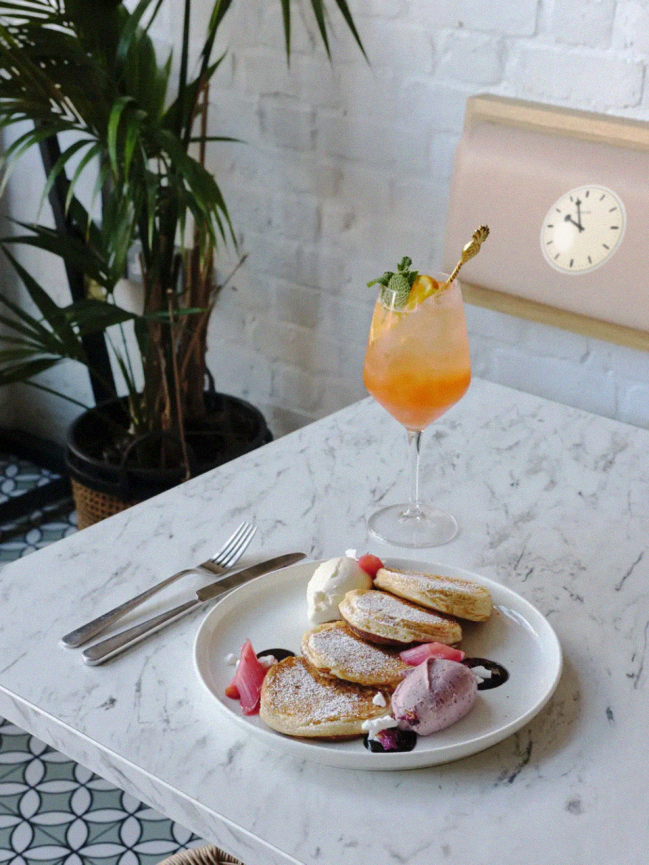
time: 9:57
